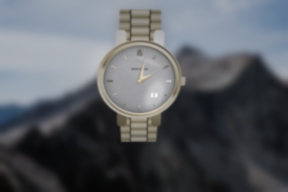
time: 2:02
